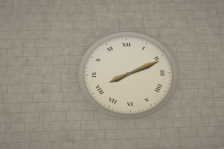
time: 8:11
